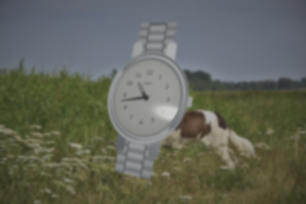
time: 10:43
